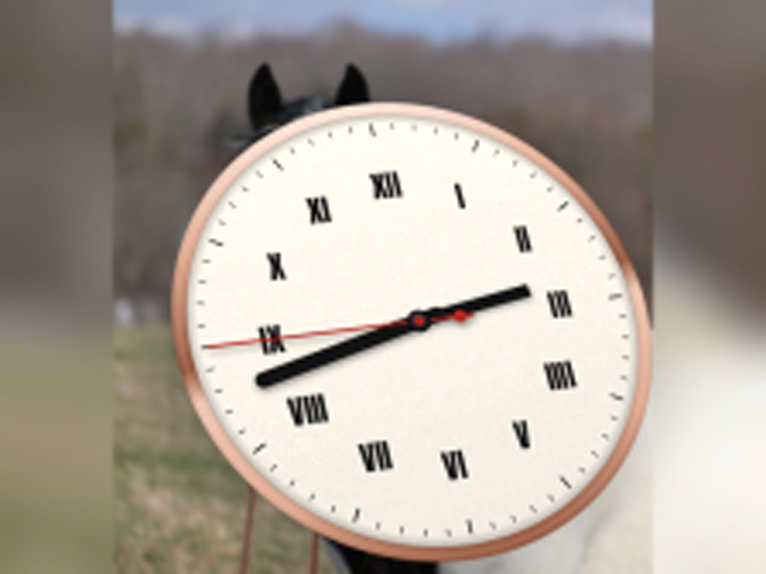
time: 2:42:45
